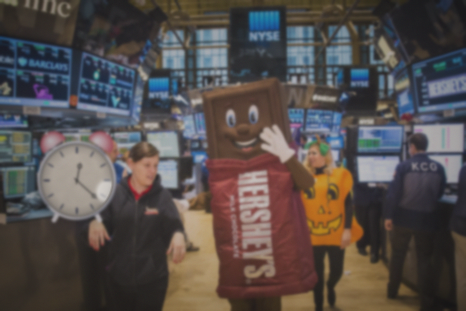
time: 12:22
